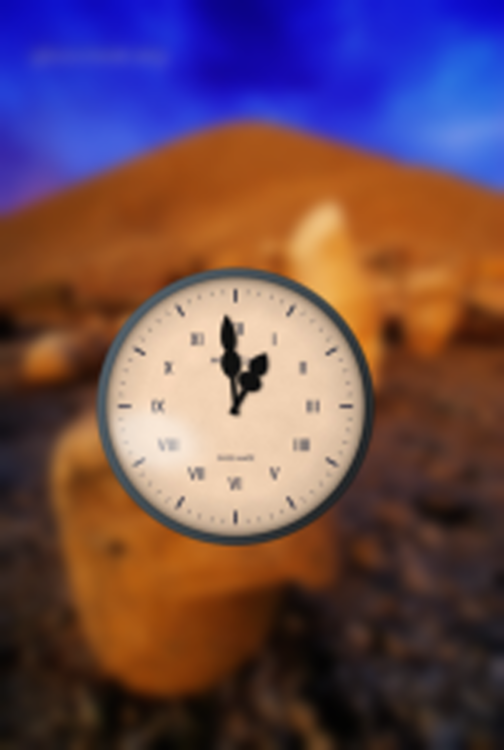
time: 12:59
